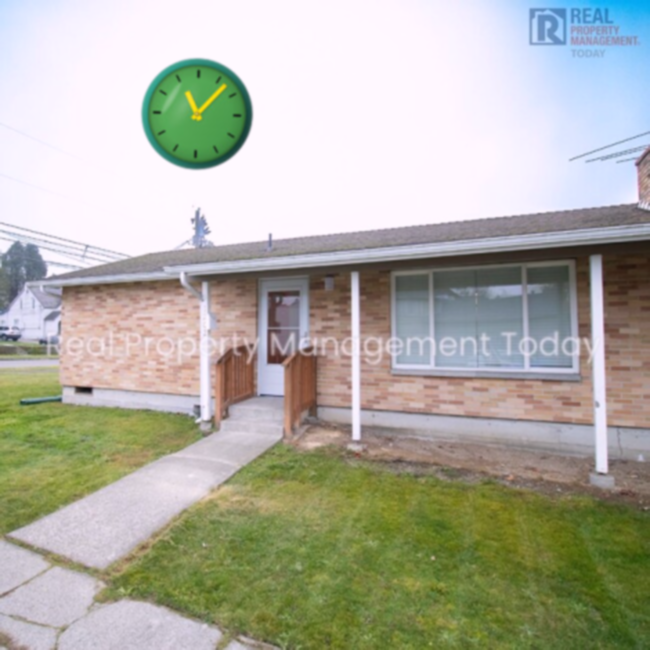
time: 11:07
